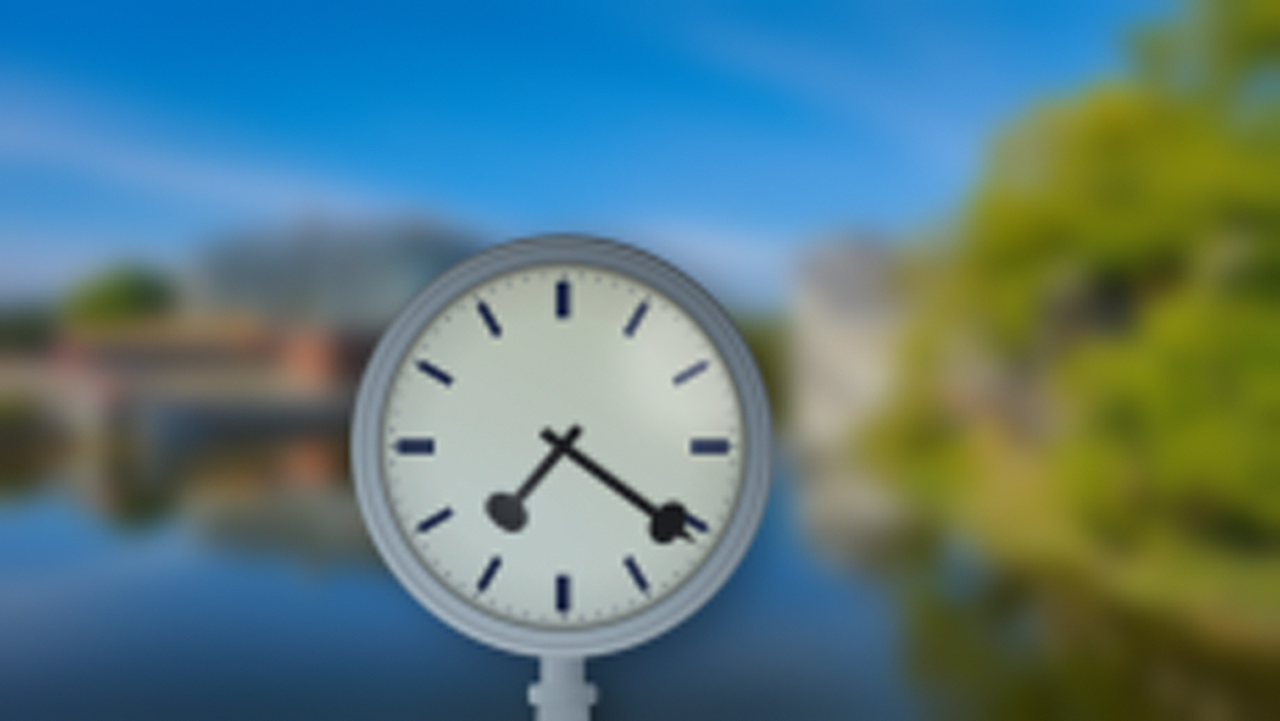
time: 7:21
